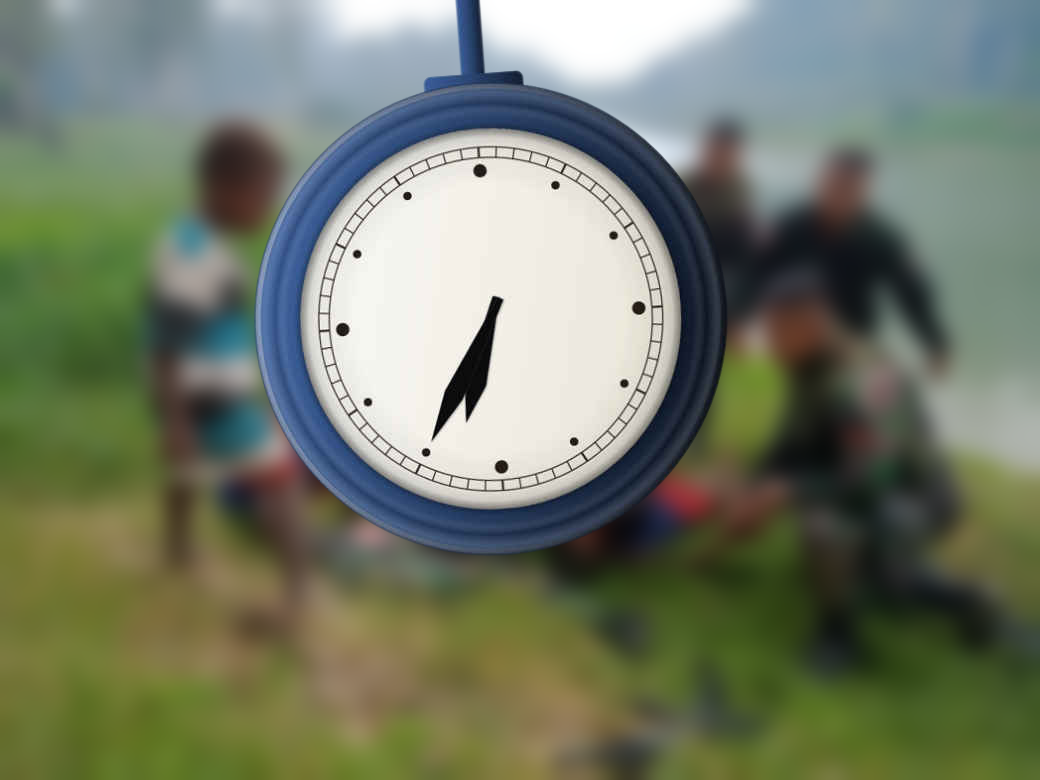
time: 6:35
